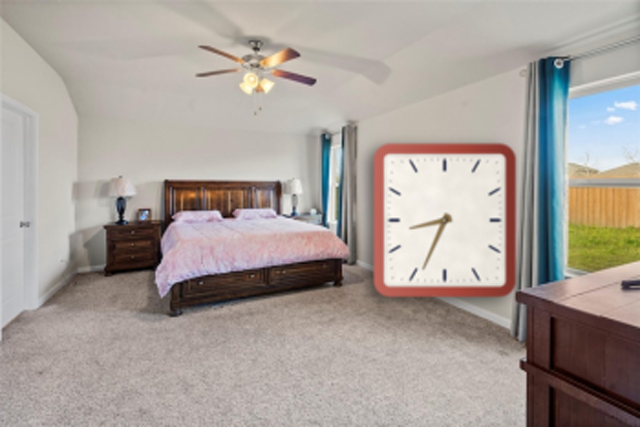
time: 8:34
